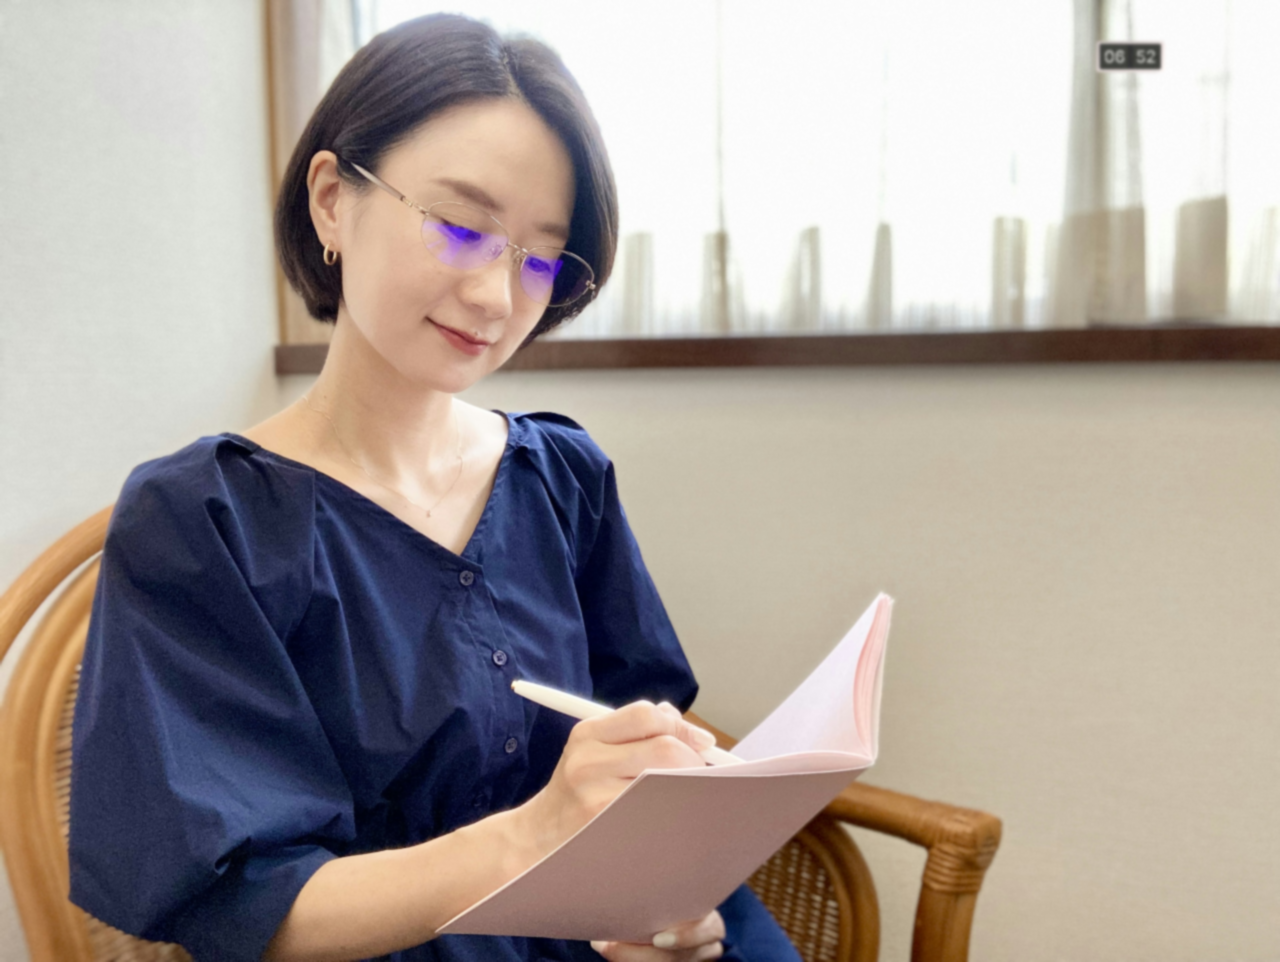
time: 6:52
